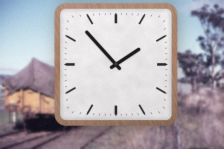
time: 1:53
